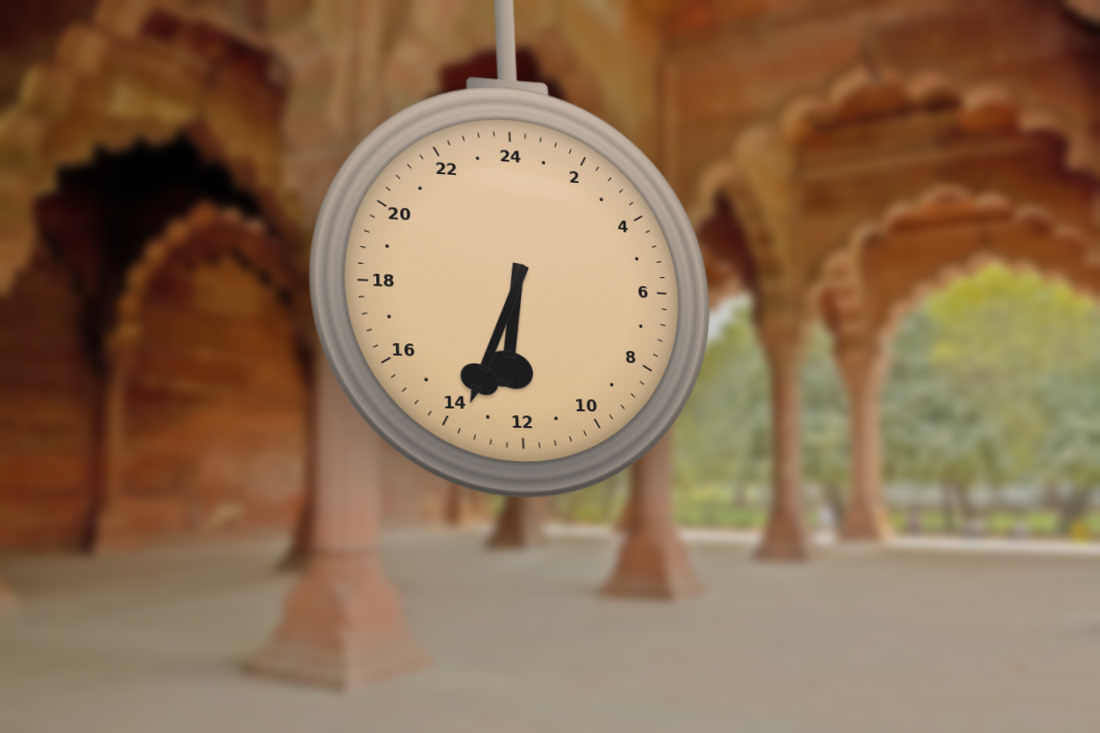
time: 12:34
